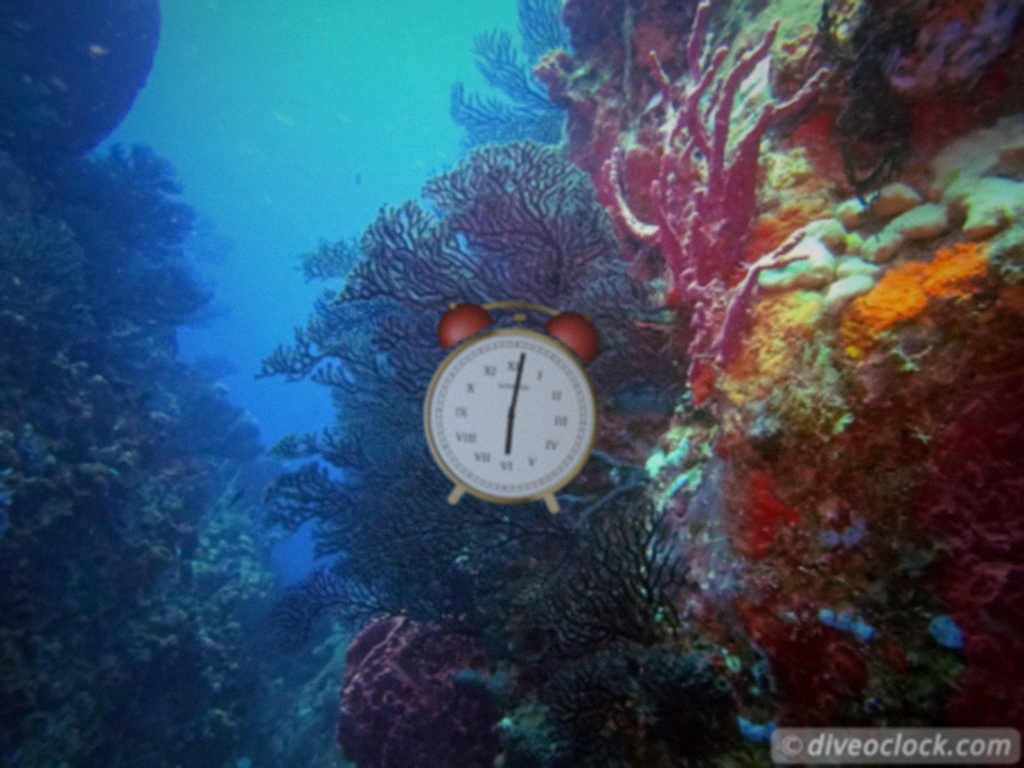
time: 6:01
